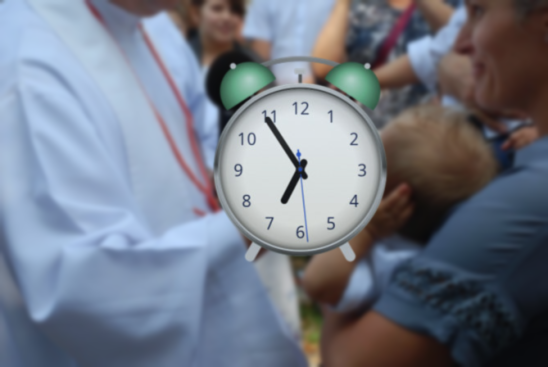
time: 6:54:29
